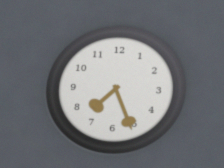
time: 7:26
